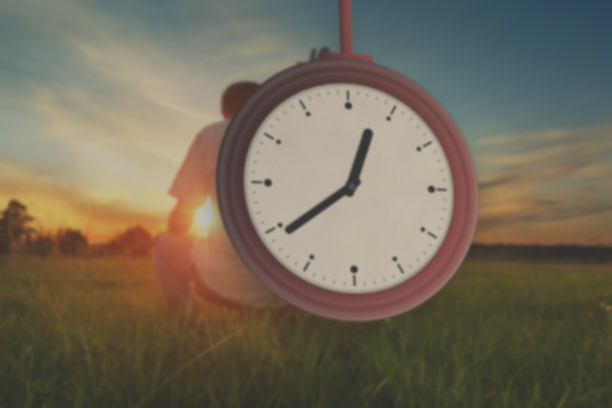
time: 12:39
